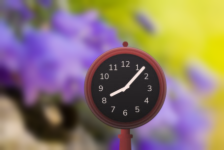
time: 8:07
